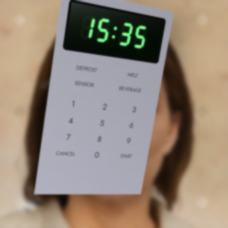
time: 15:35
